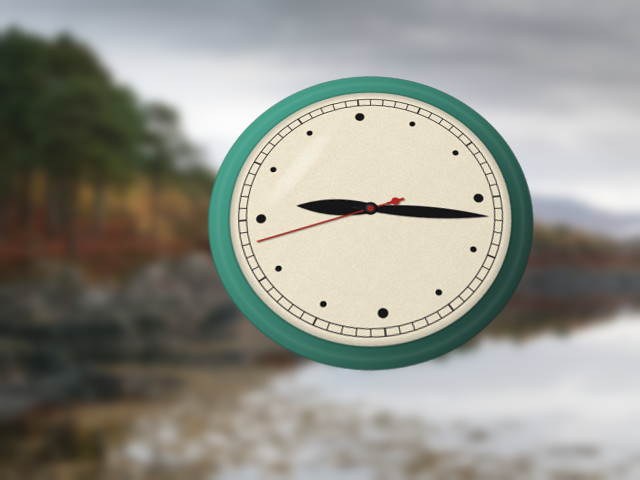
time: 9:16:43
